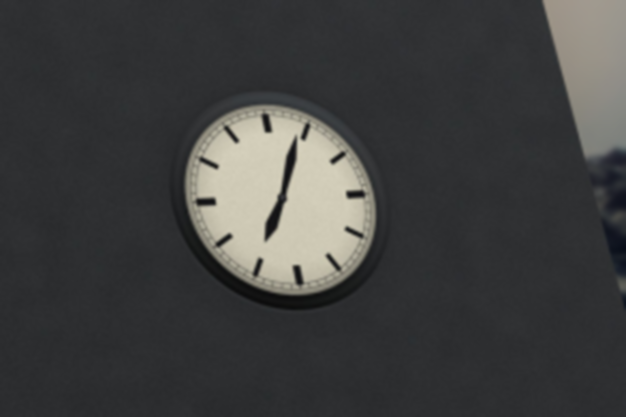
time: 7:04
